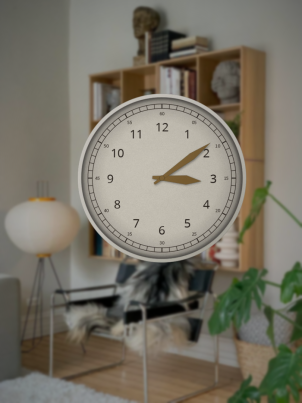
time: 3:09
